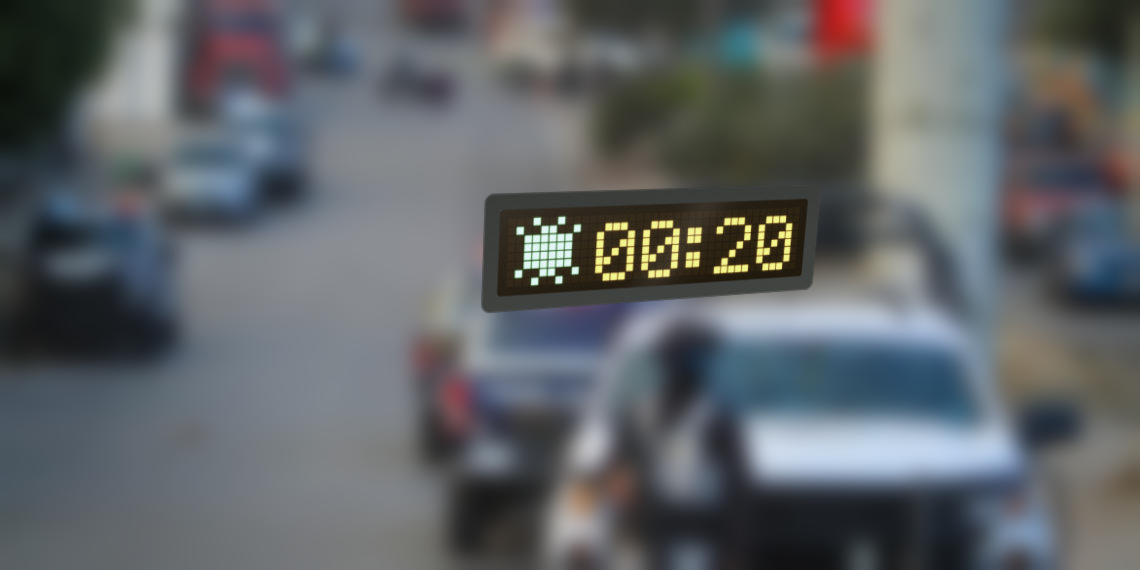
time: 0:20
